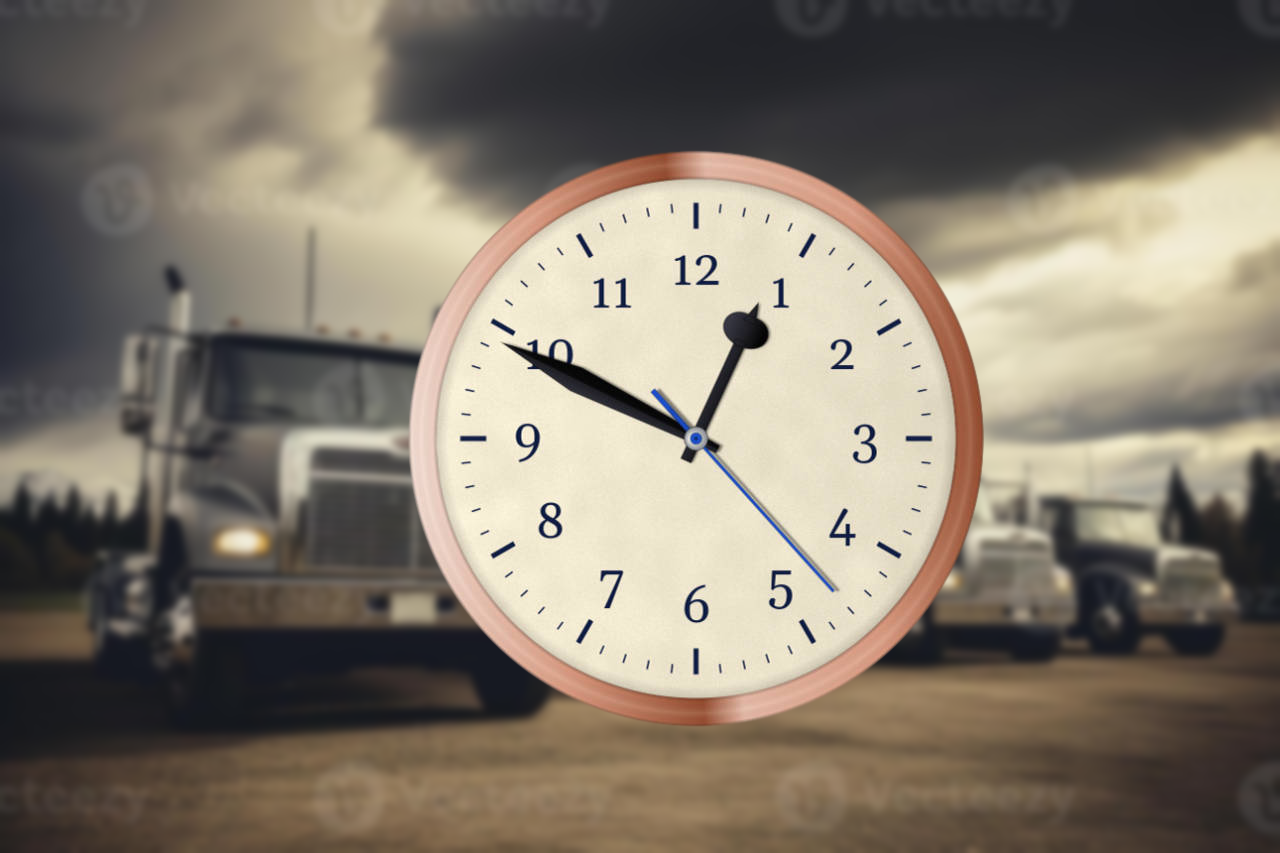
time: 12:49:23
